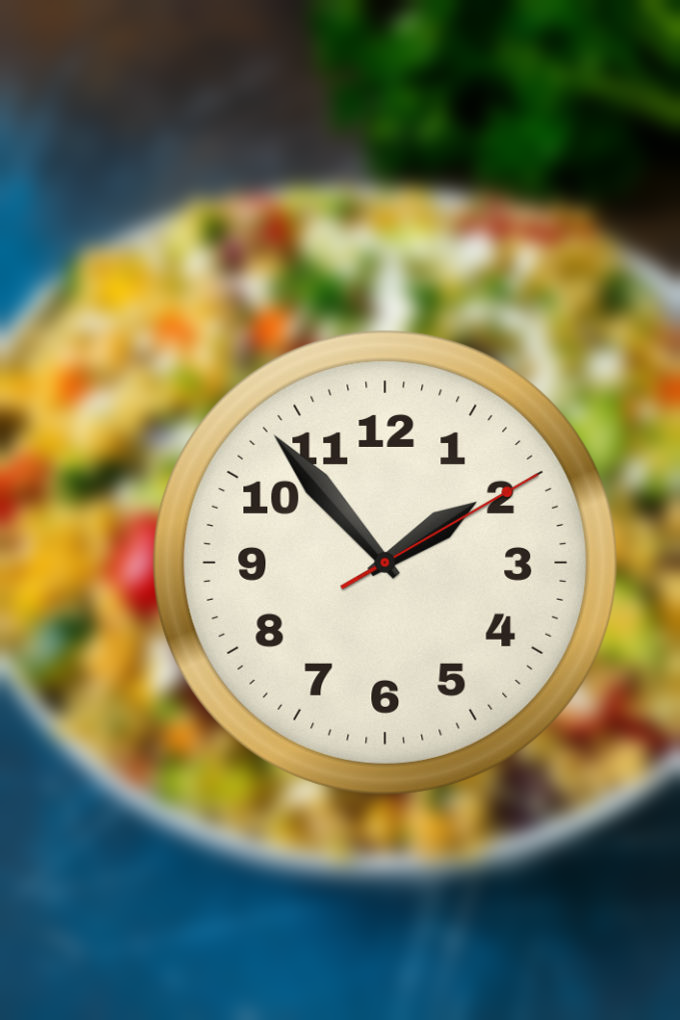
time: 1:53:10
